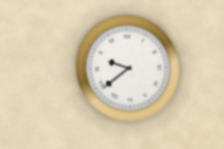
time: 9:39
